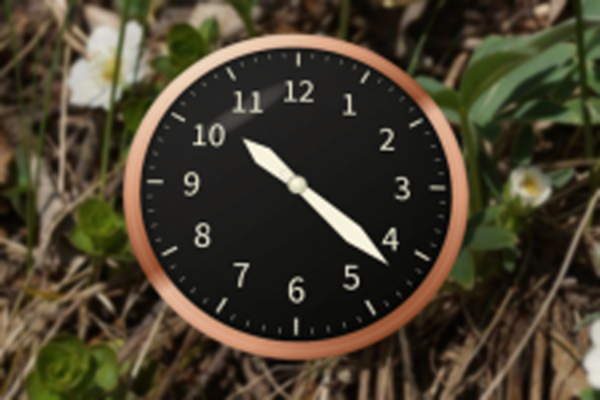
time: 10:22
